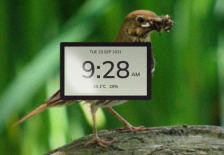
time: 9:28
